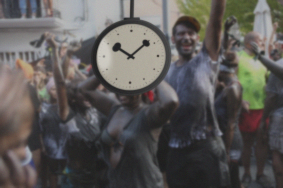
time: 10:08
